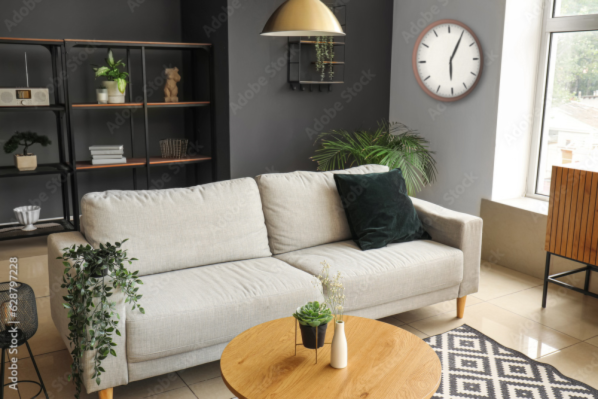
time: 6:05
